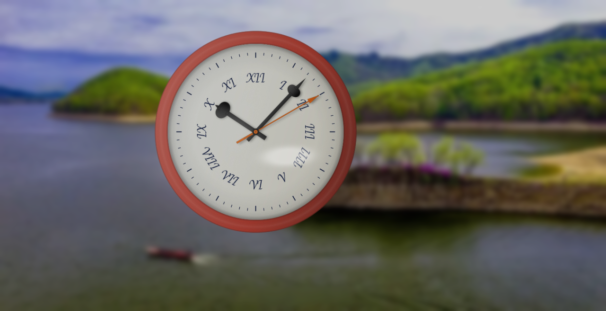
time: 10:07:10
